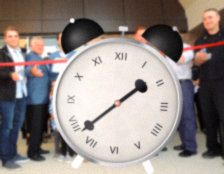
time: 1:38
